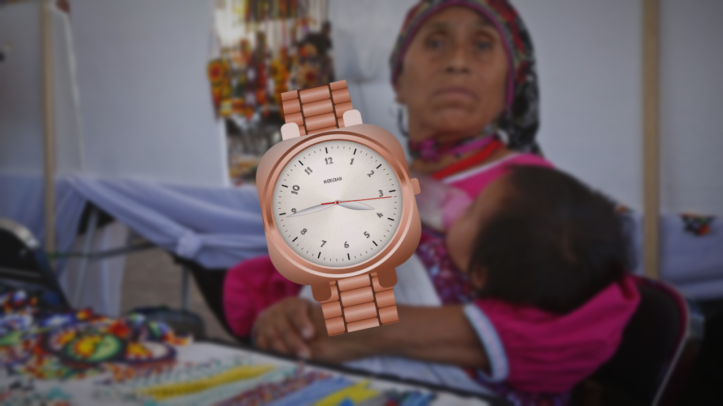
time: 3:44:16
